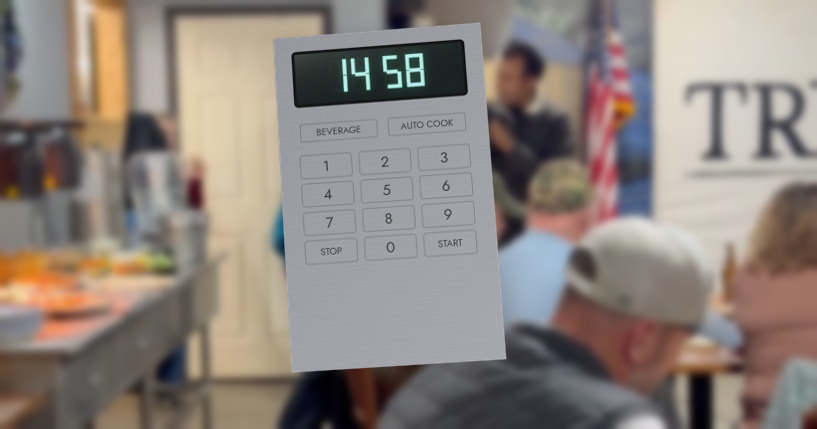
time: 14:58
